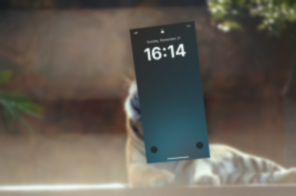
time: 16:14
